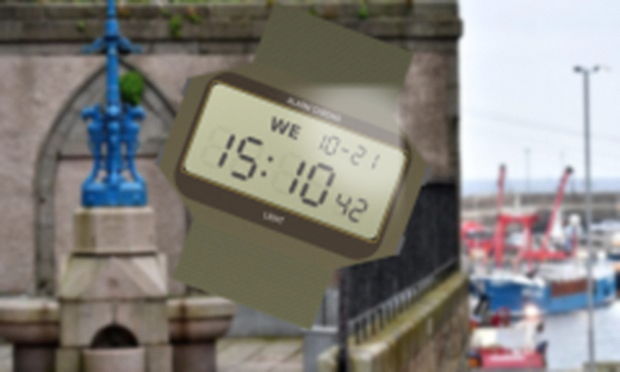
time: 15:10:42
